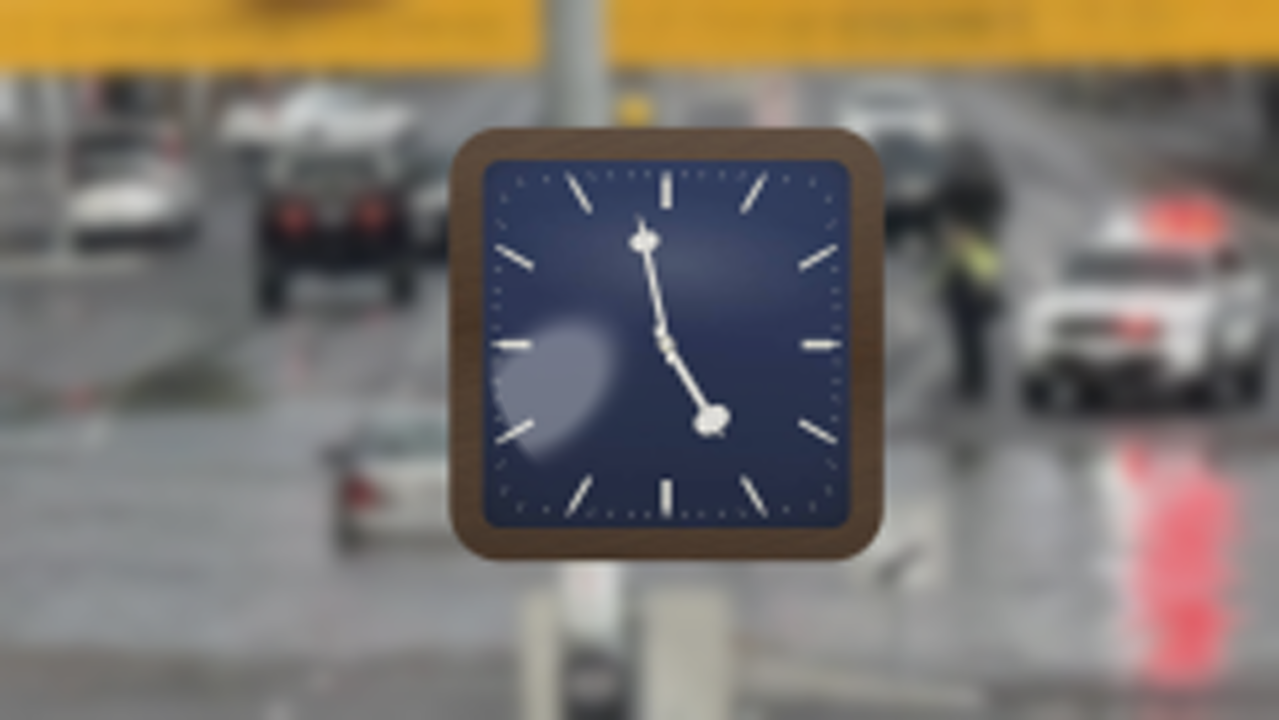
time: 4:58
